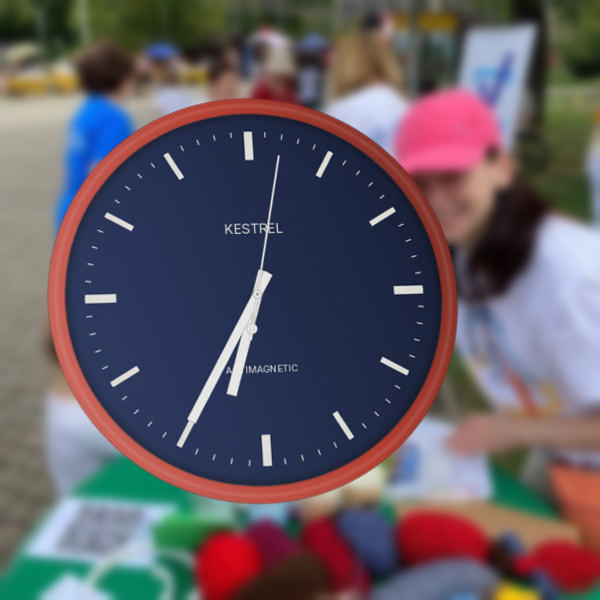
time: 6:35:02
